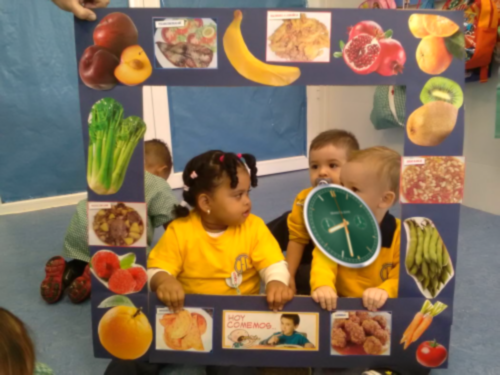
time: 8:32
